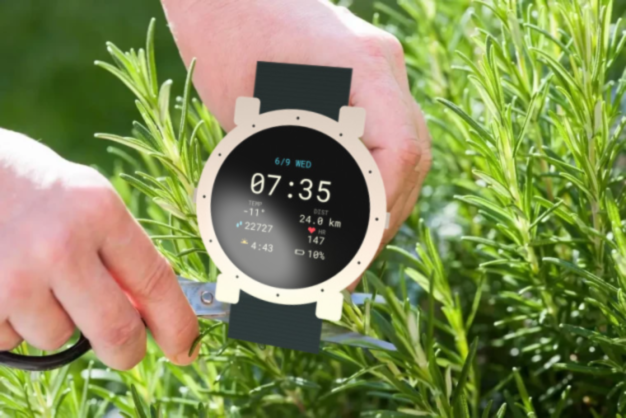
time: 7:35
